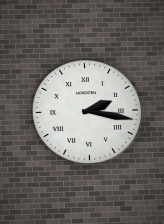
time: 2:17
